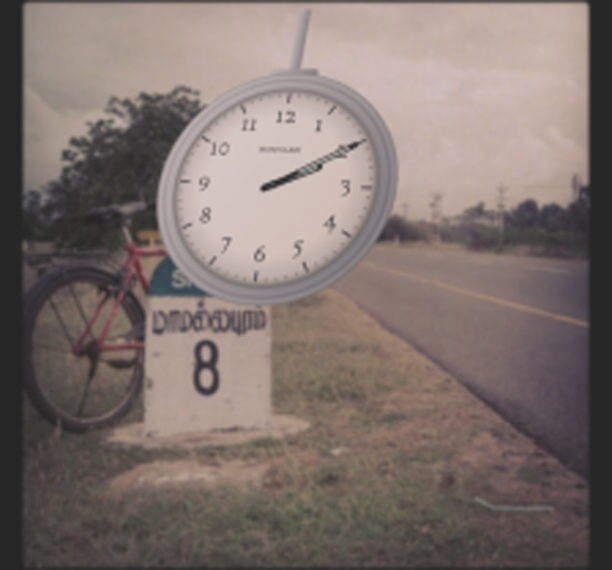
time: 2:10
